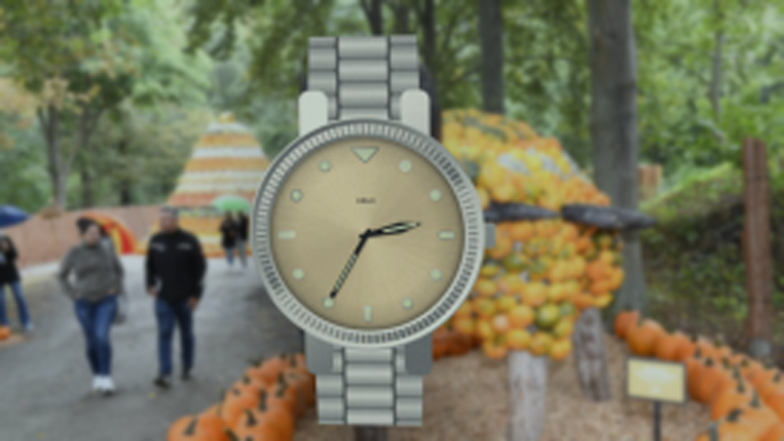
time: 2:35
